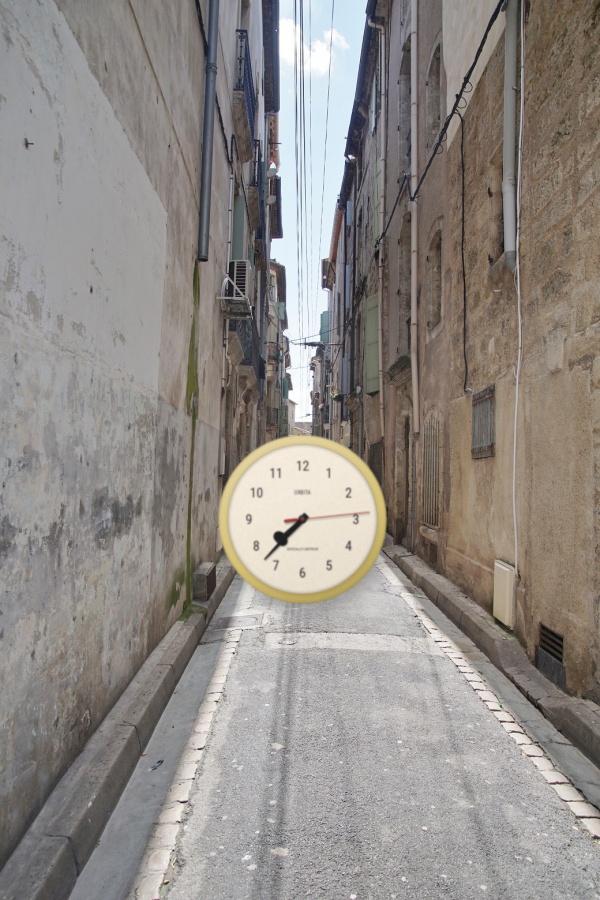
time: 7:37:14
